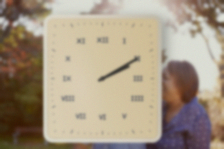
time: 2:10
